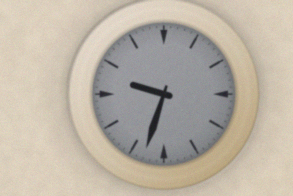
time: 9:33
